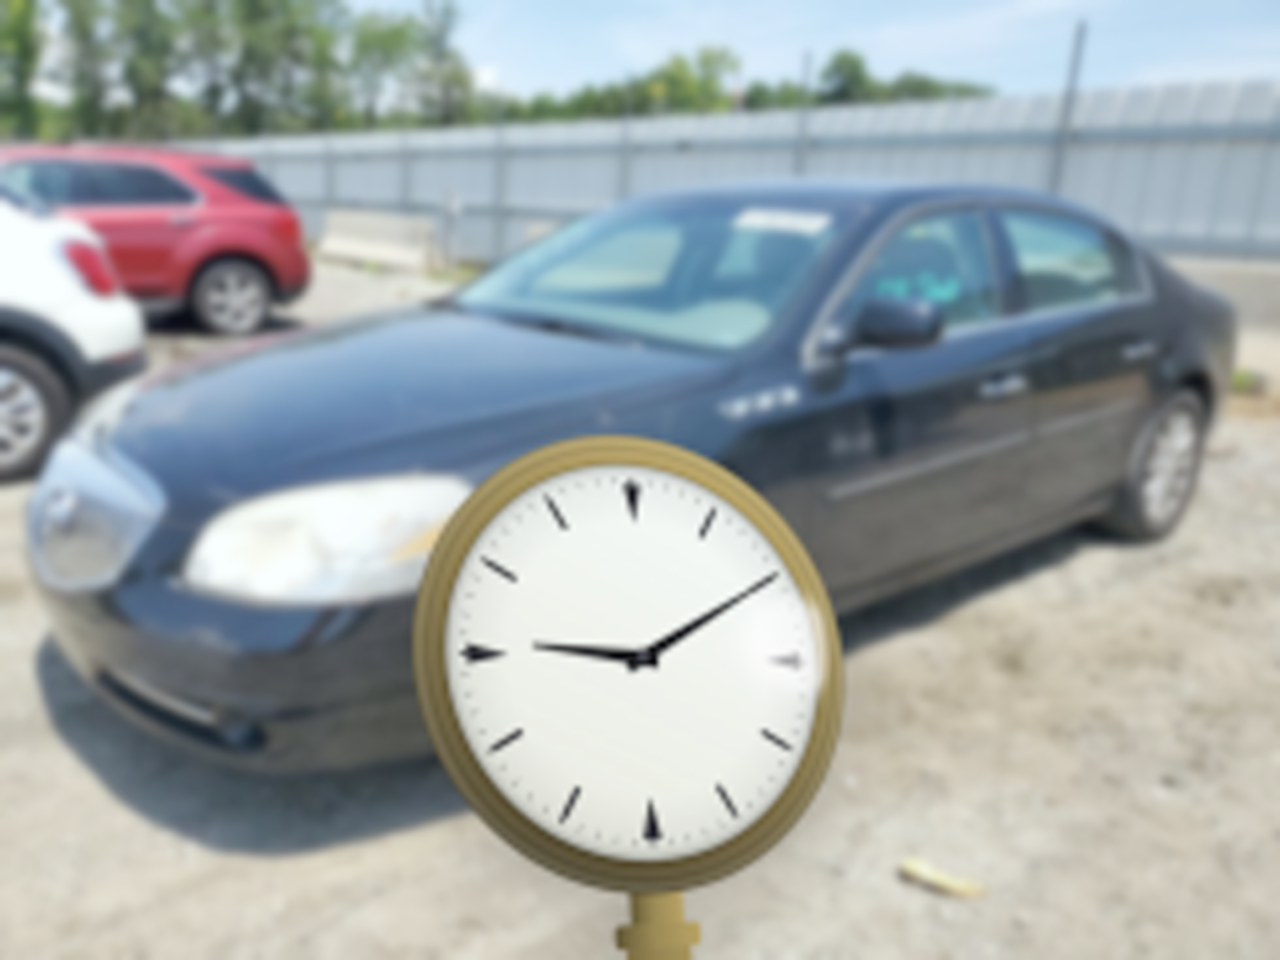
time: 9:10
